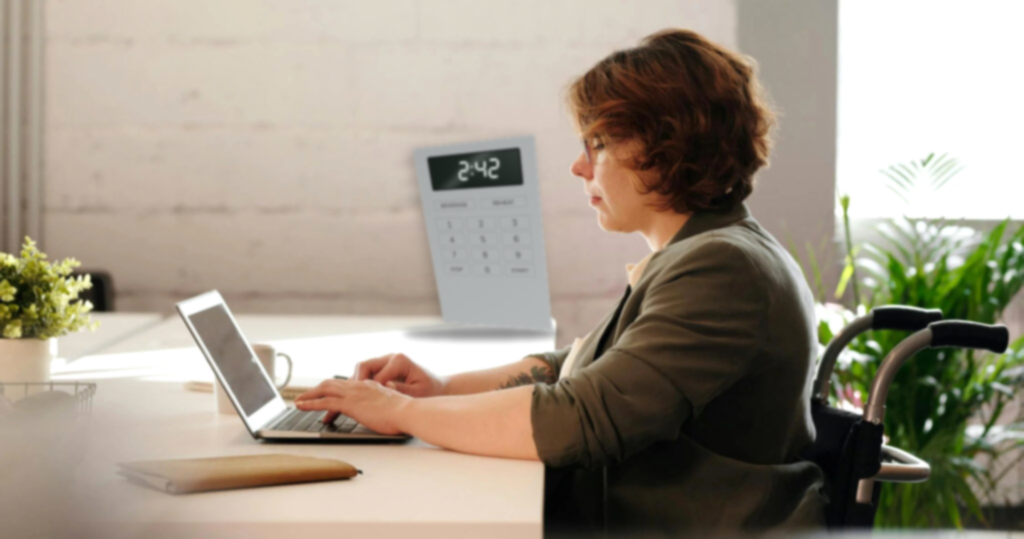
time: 2:42
